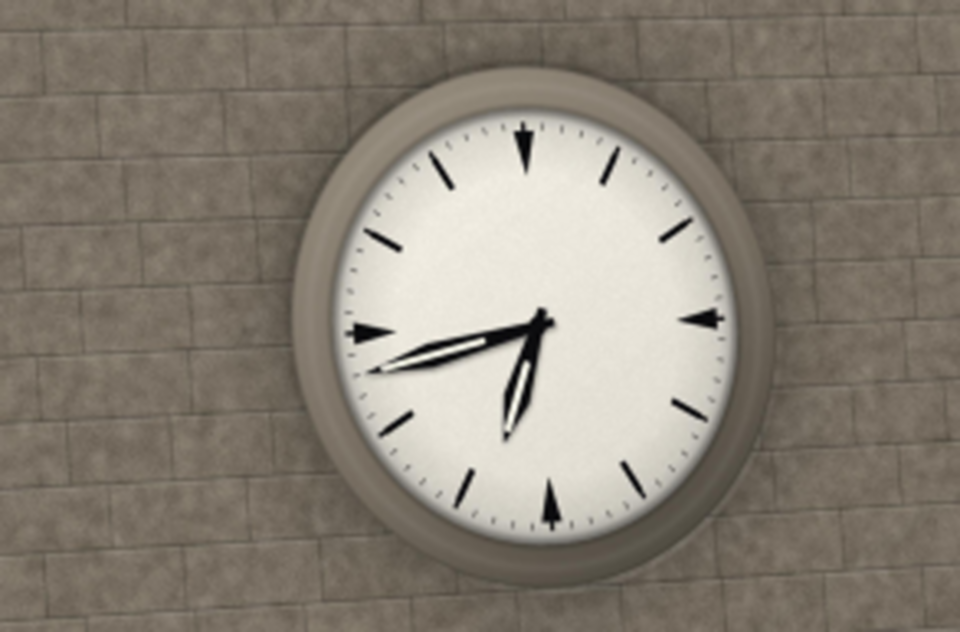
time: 6:43
